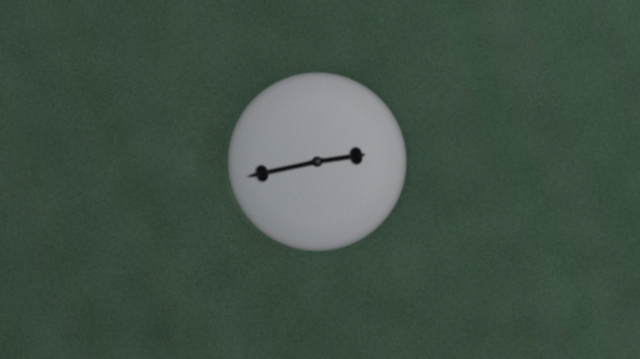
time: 2:43
